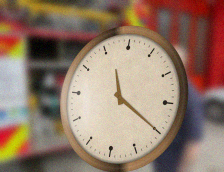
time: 11:20
